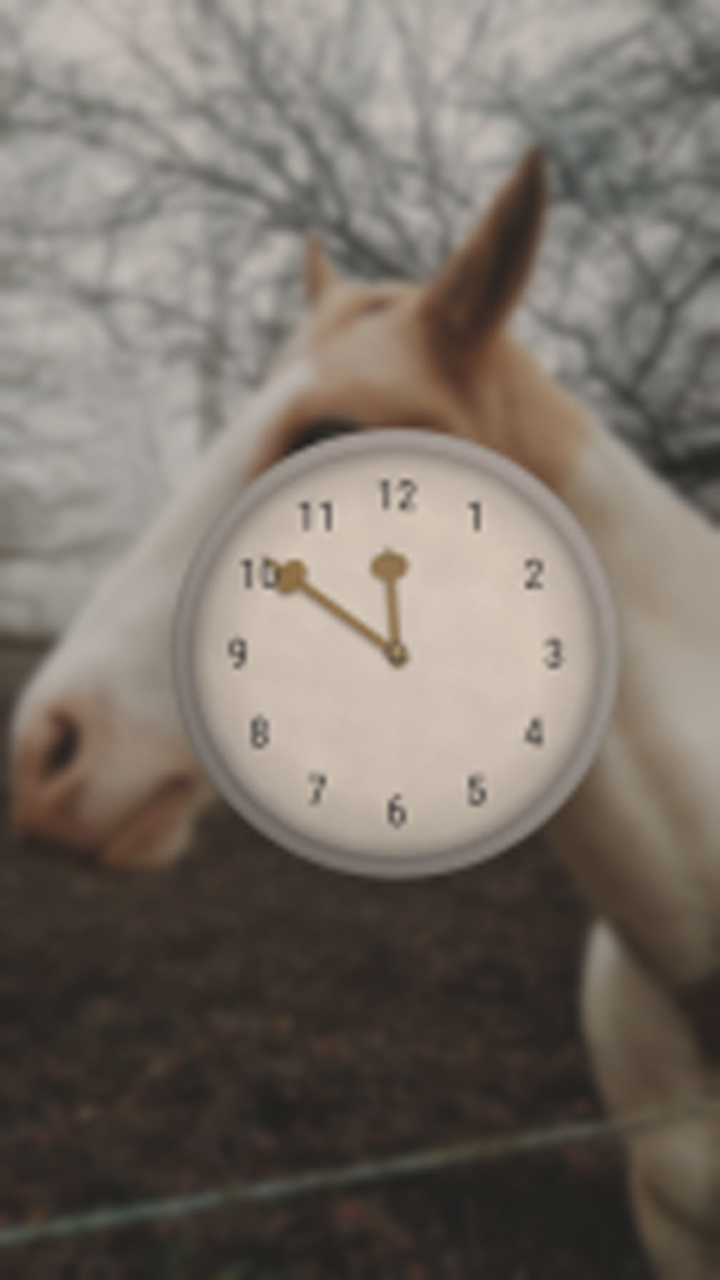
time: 11:51
